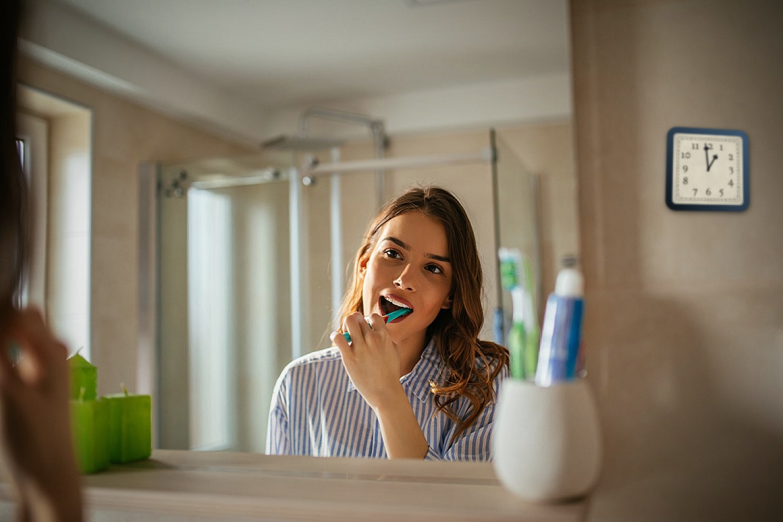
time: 12:59
